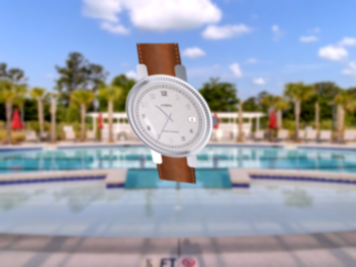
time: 10:35
